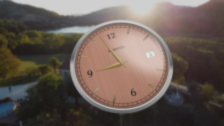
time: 8:57
